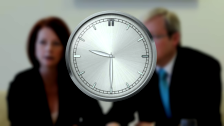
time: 9:30
